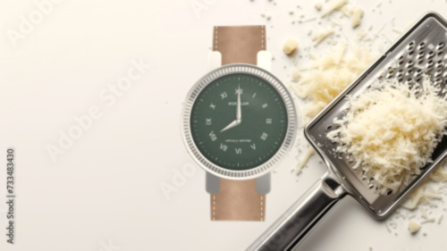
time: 8:00
